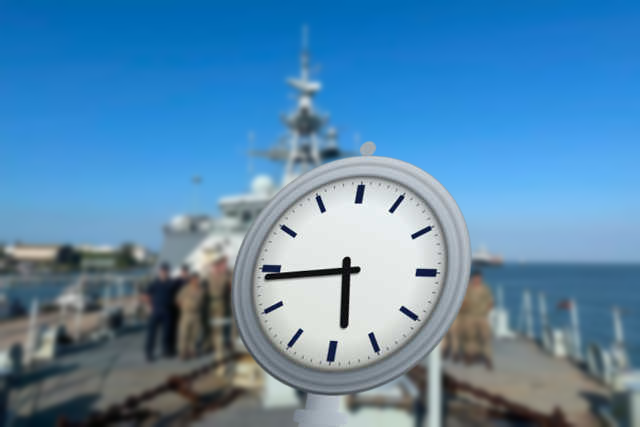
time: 5:44
